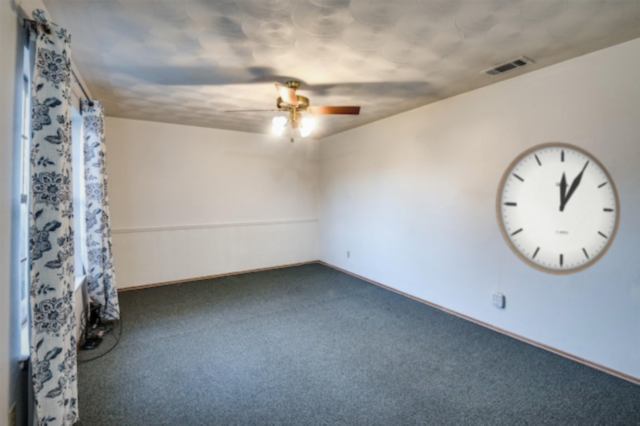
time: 12:05
